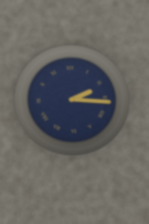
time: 2:16
